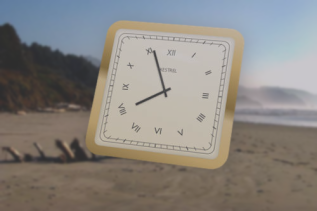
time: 7:56
